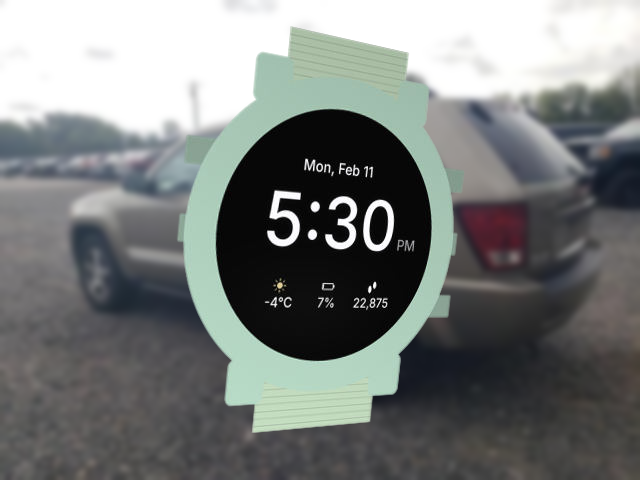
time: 5:30
